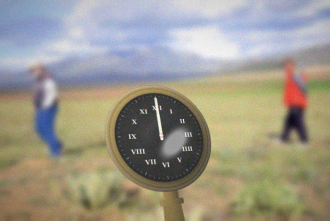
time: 12:00
